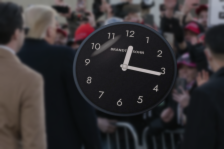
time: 12:16
